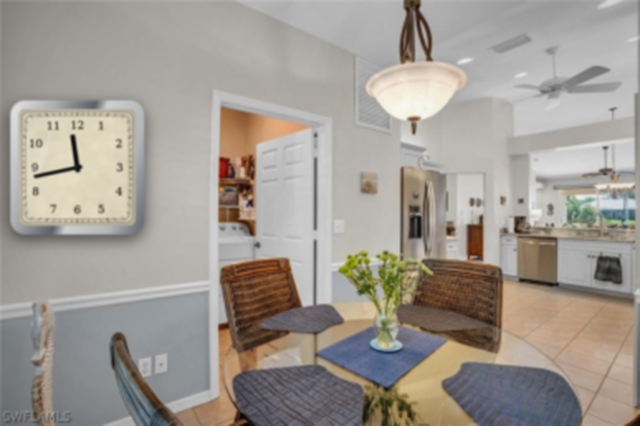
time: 11:43
